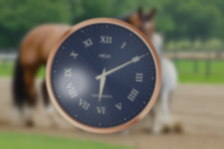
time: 6:10
